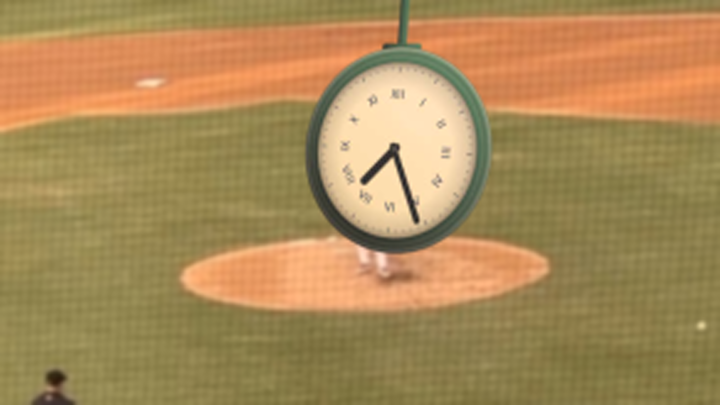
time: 7:26
